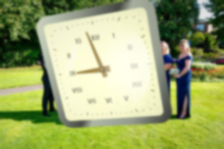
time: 8:58
